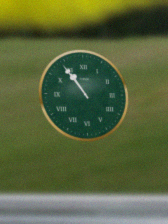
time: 10:54
